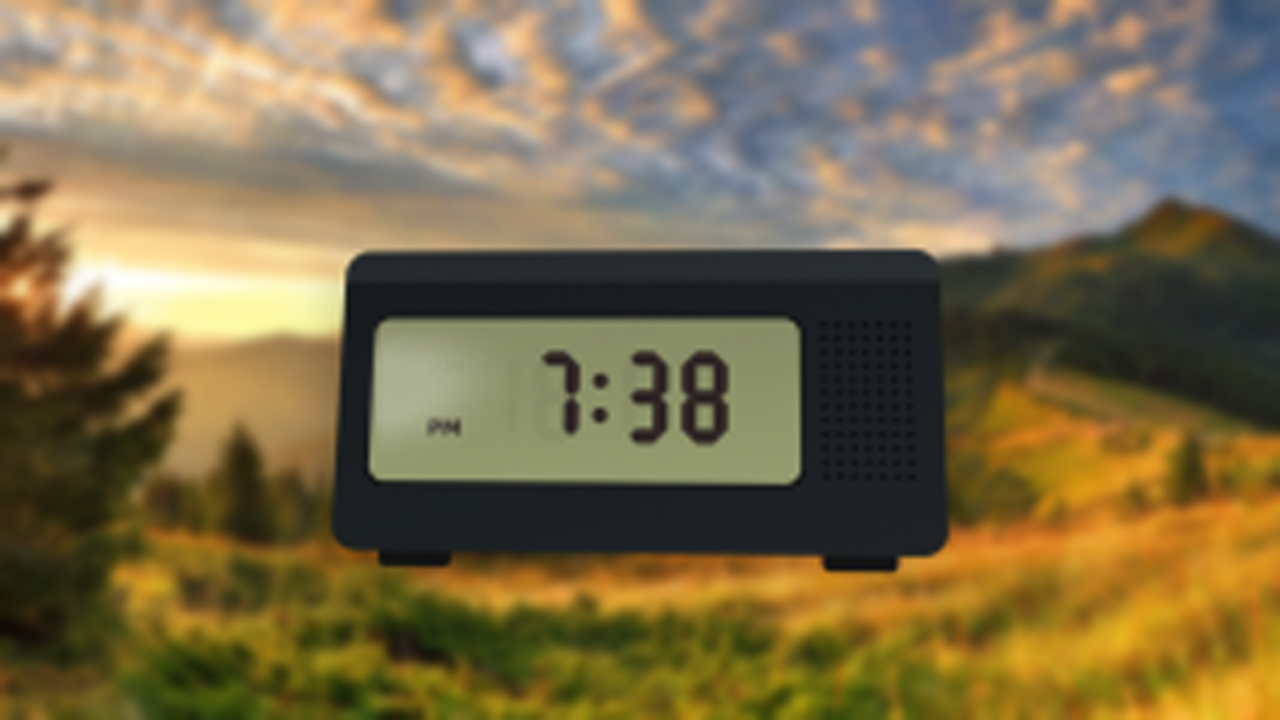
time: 7:38
